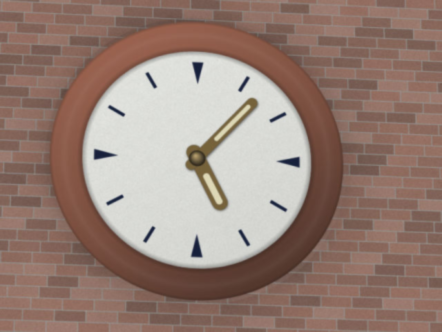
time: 5:07
